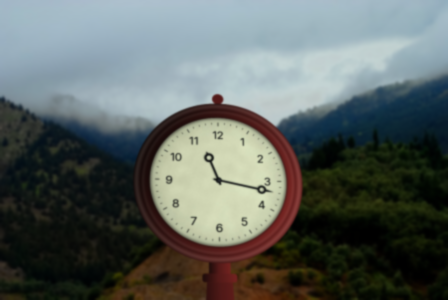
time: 11:17
